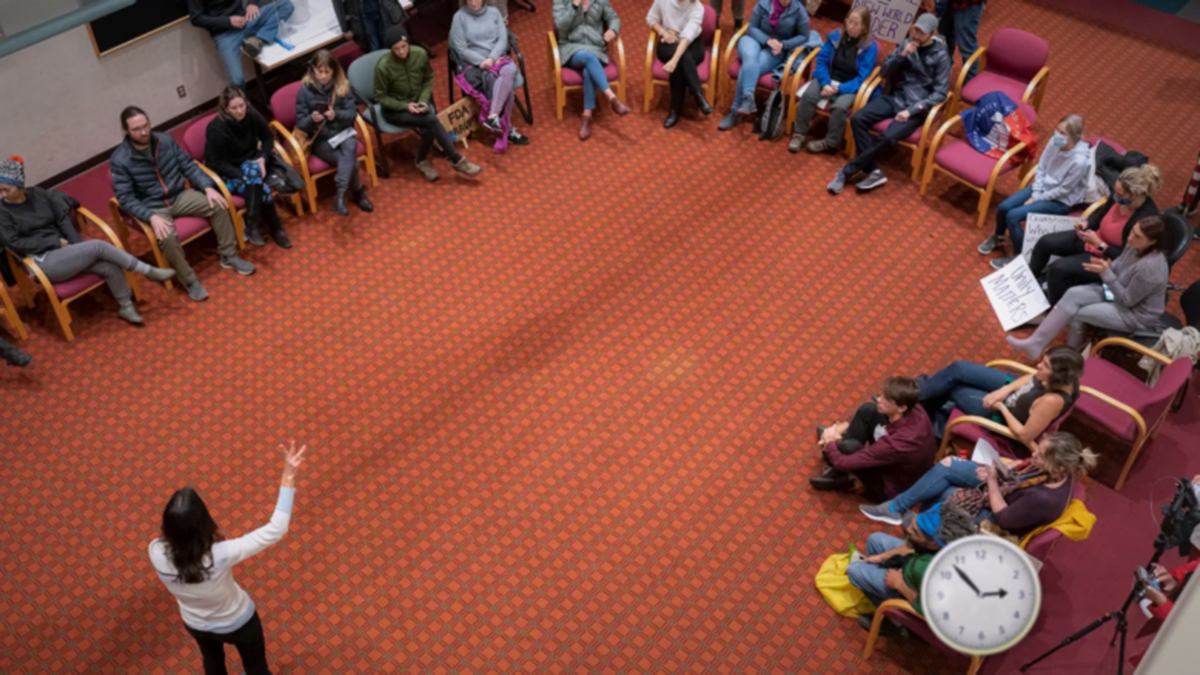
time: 2:53
